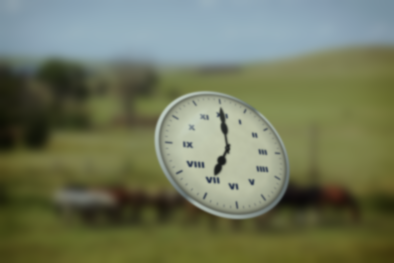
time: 7:00
